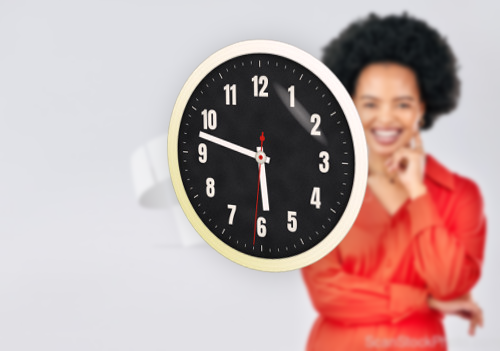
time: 5:47:31
